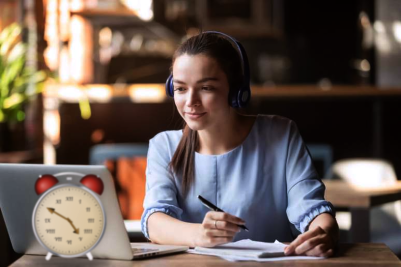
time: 4:50
